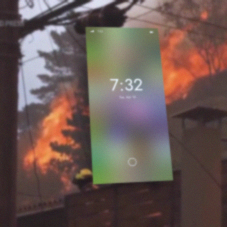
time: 7:32
